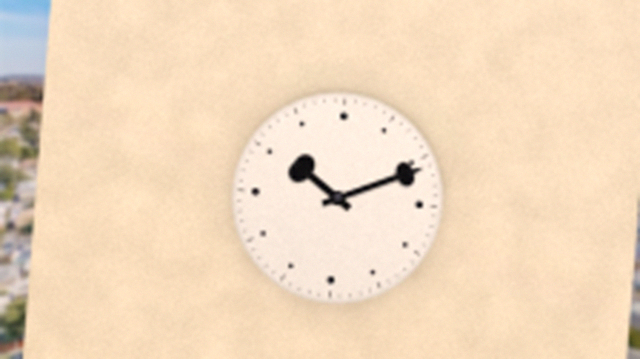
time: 10:11
